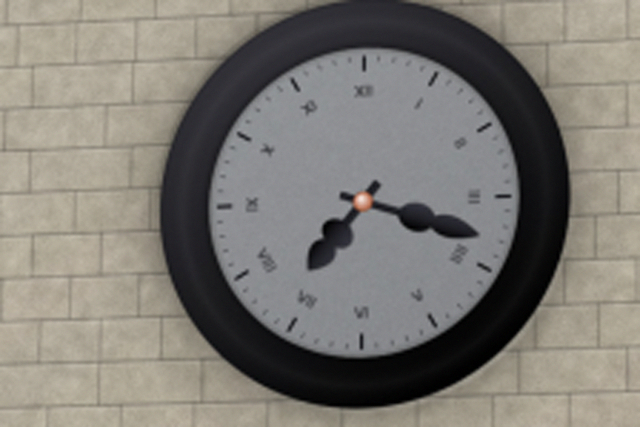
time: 7:18
